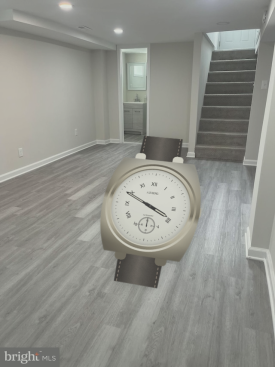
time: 3:49
